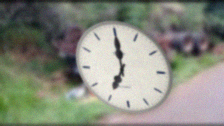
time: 7:00
